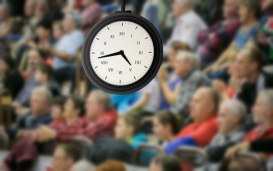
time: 4:43
